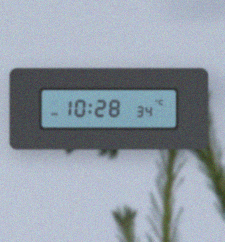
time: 10:28
